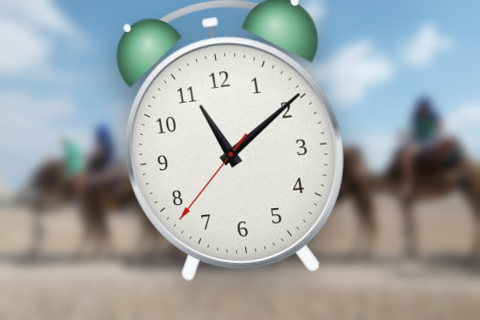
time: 11:09:38
